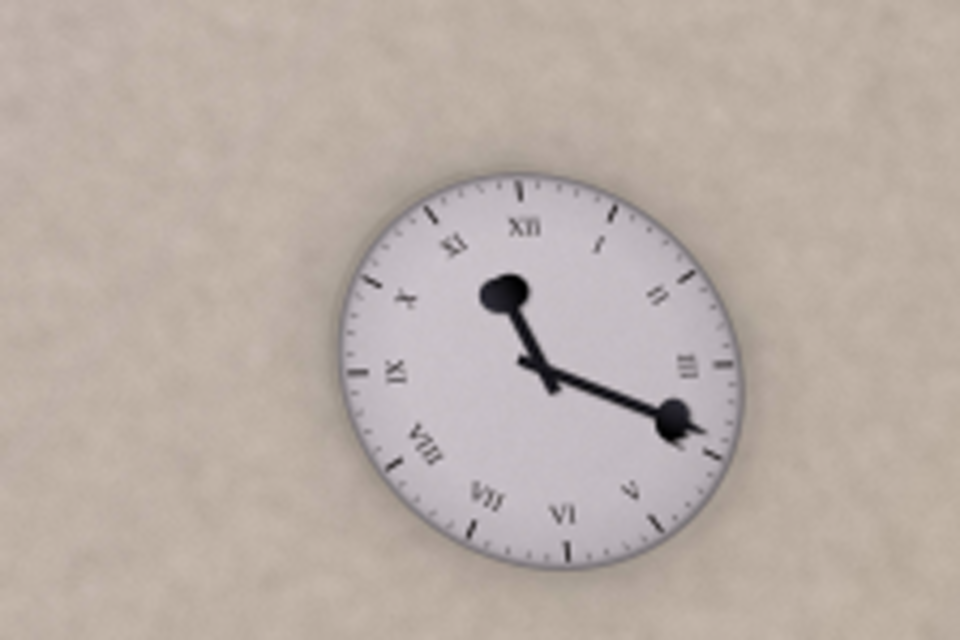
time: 11:19
